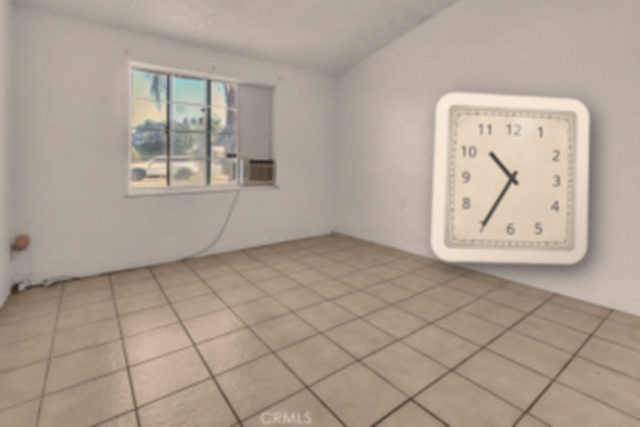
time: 10:35
